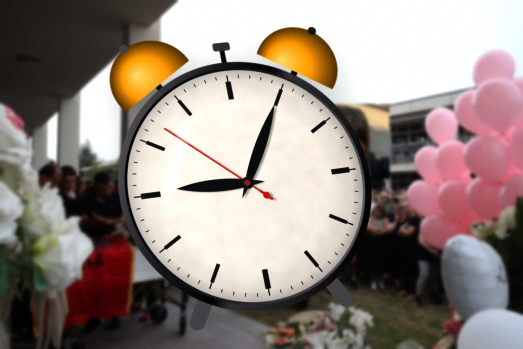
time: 9:04:52
